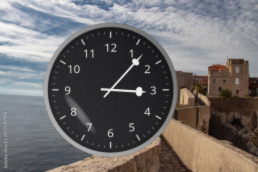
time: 3:07
